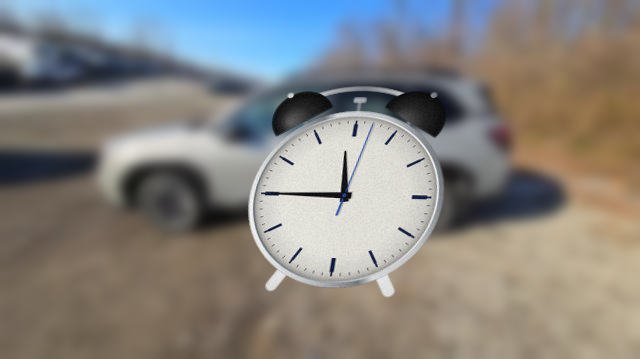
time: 11:45:02
